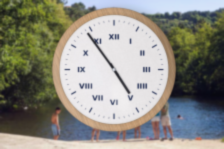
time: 4:54
